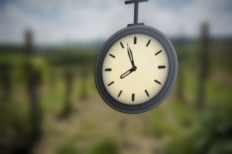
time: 7:57
